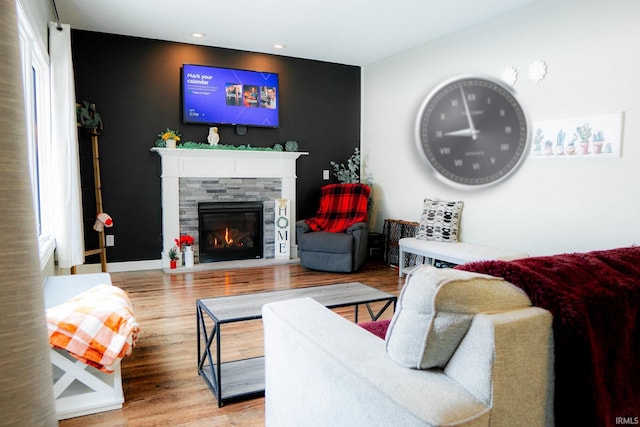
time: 8:58
